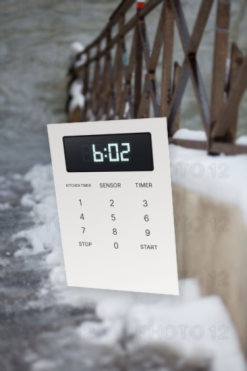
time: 6:02
